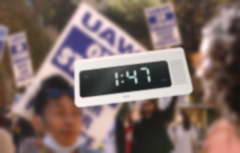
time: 1:47
